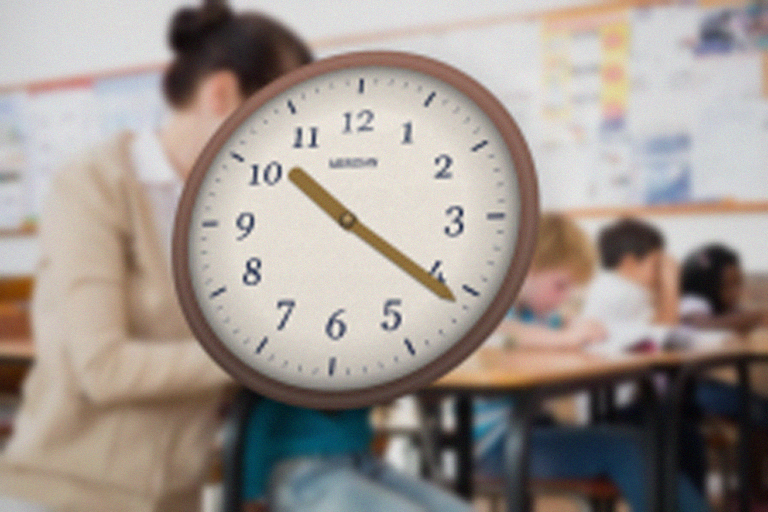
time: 10:21
